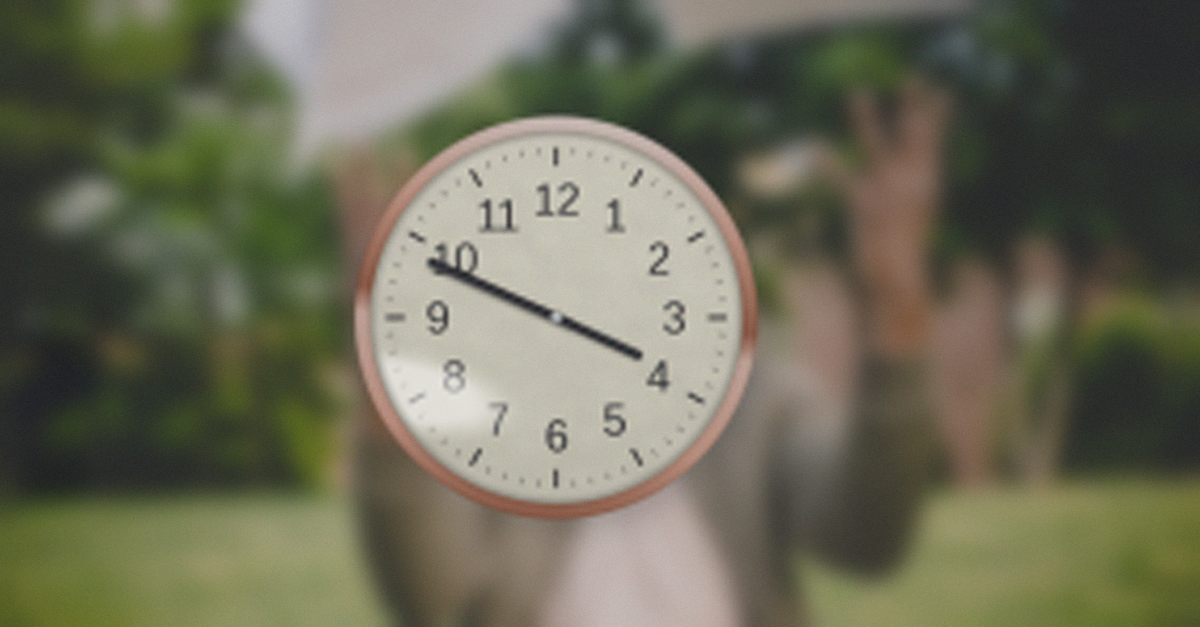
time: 3:49
